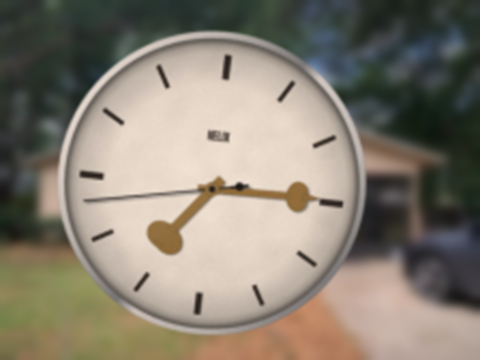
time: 7:14:43
